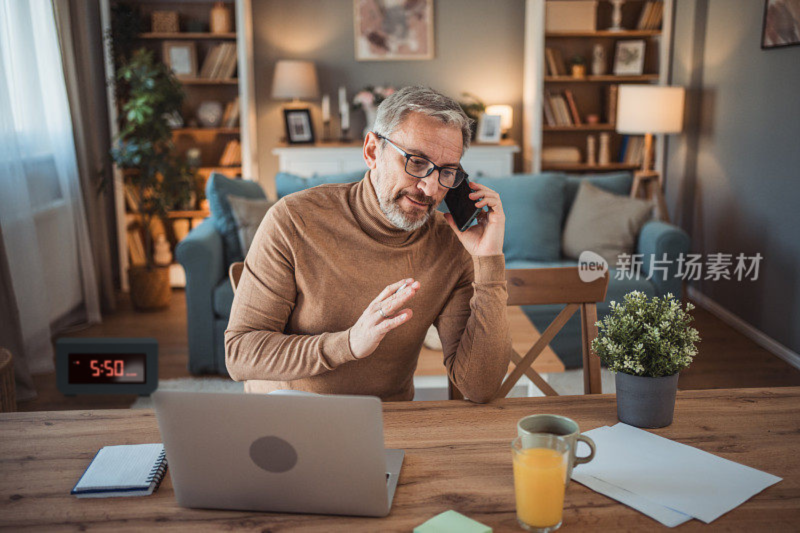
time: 5:50
